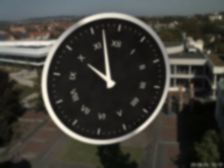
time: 9:57
